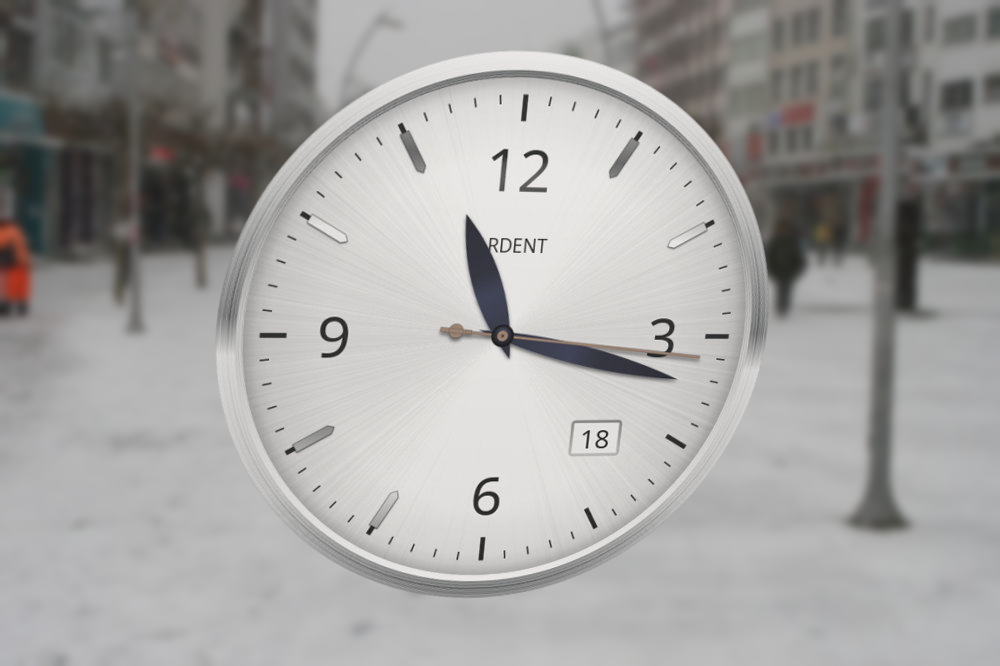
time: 11:17:16
